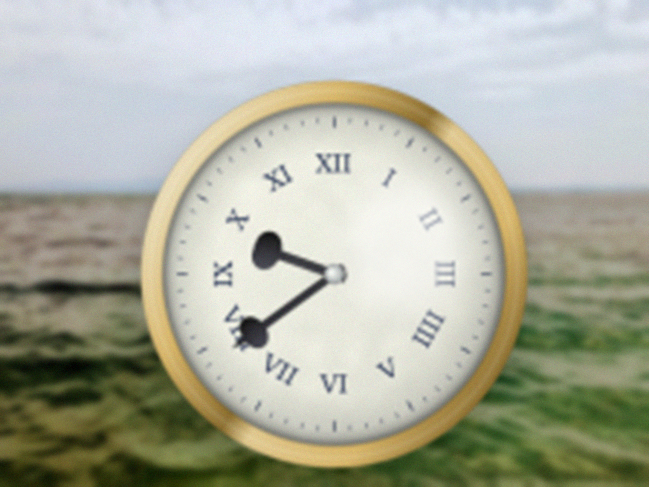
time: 9:39
